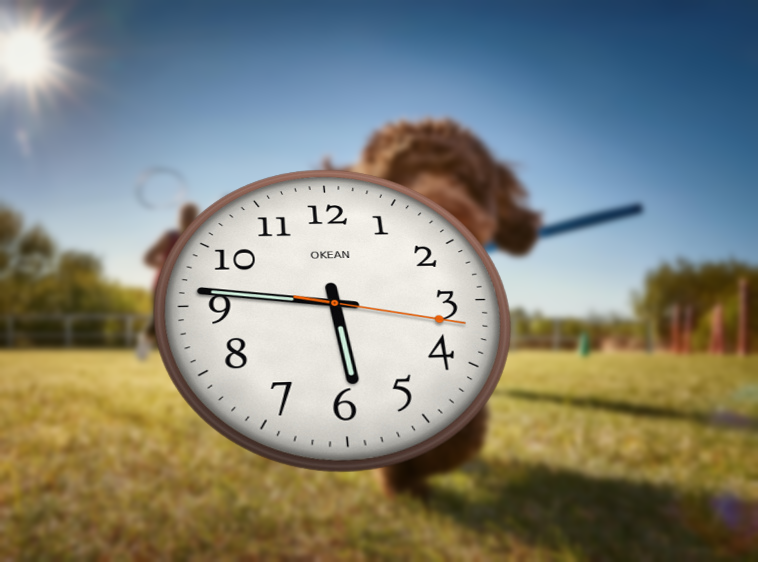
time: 5:46:17
